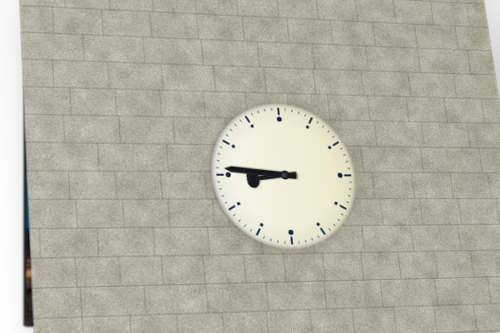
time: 8:46
